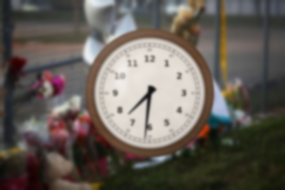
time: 7:31
